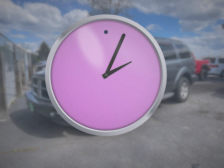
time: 2:04
